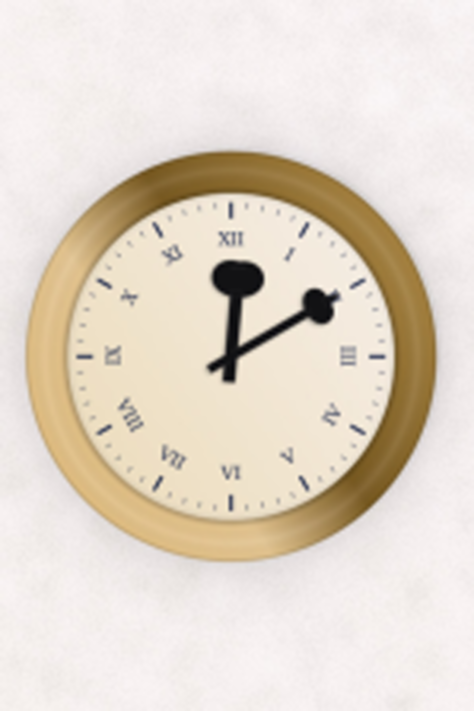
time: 12:10
